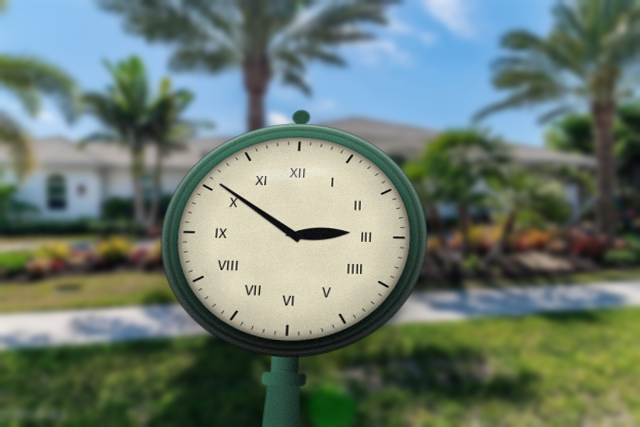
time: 2:51
